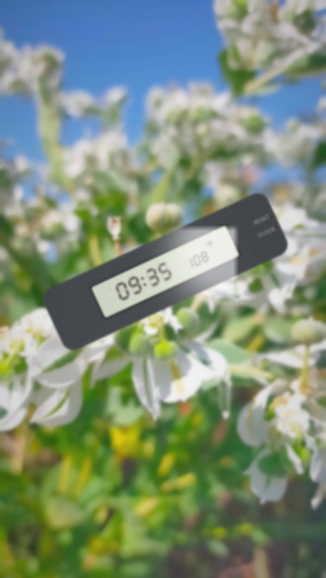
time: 9:35
